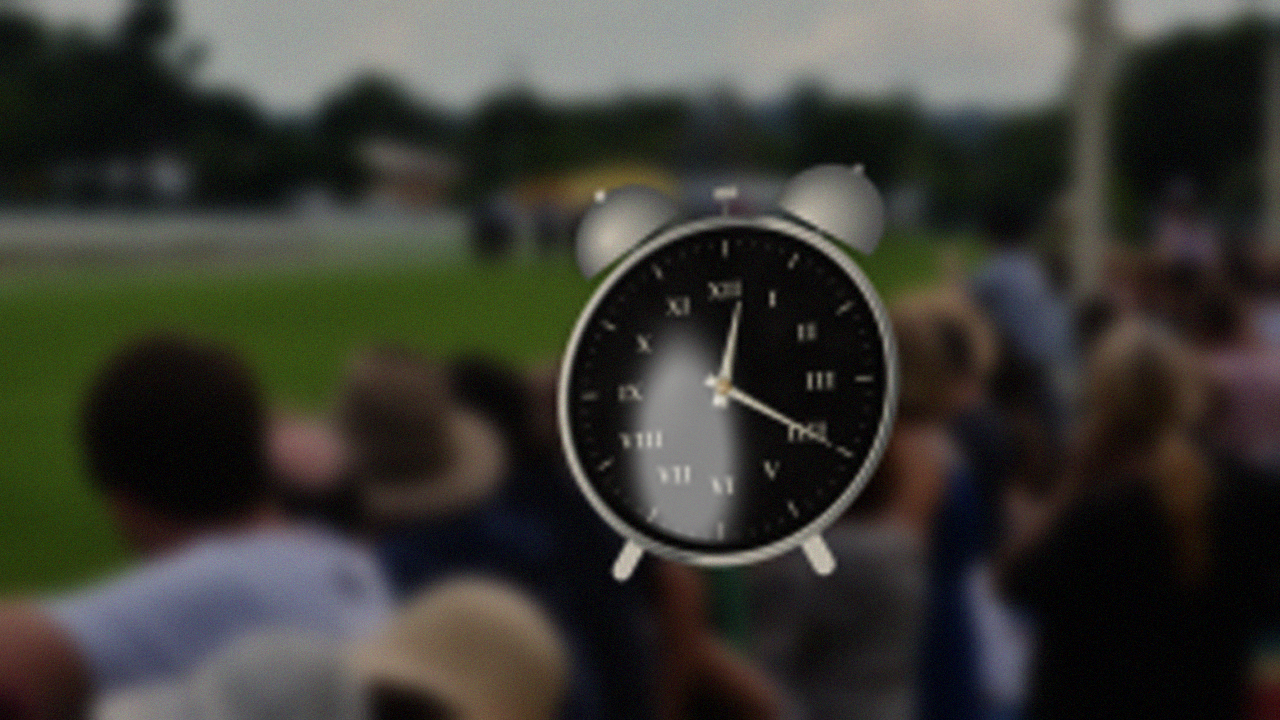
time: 12:20
